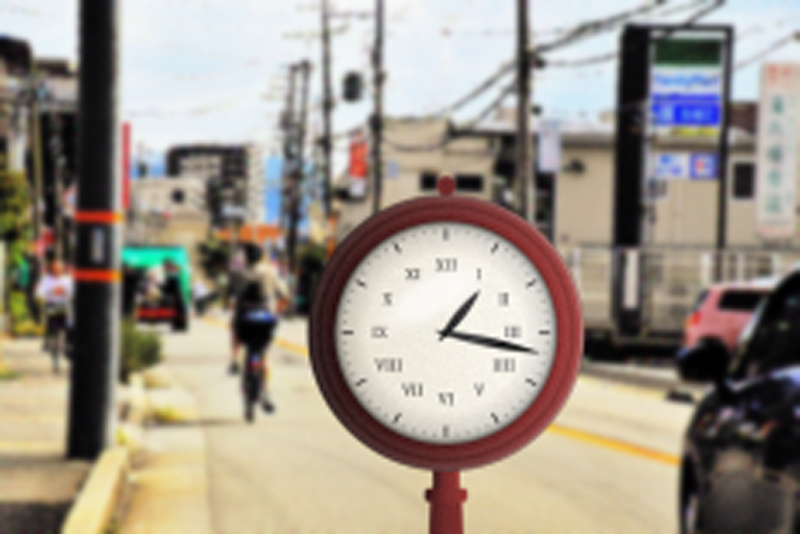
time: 1:17
